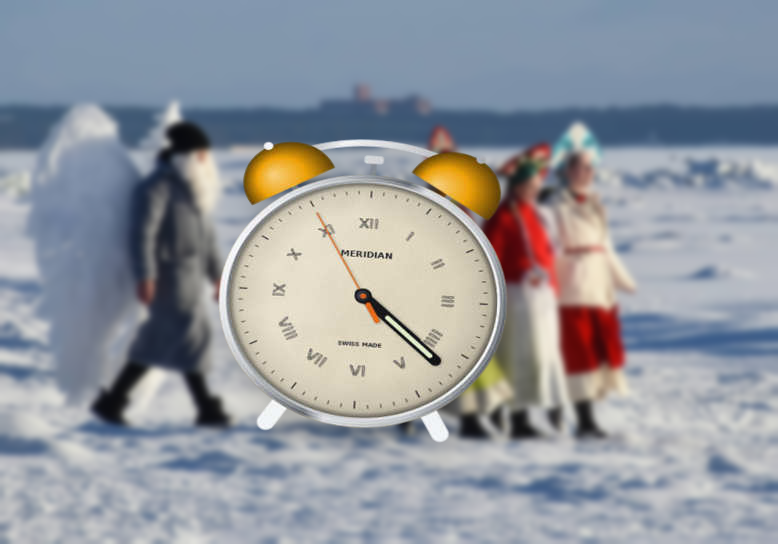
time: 4:21:55
